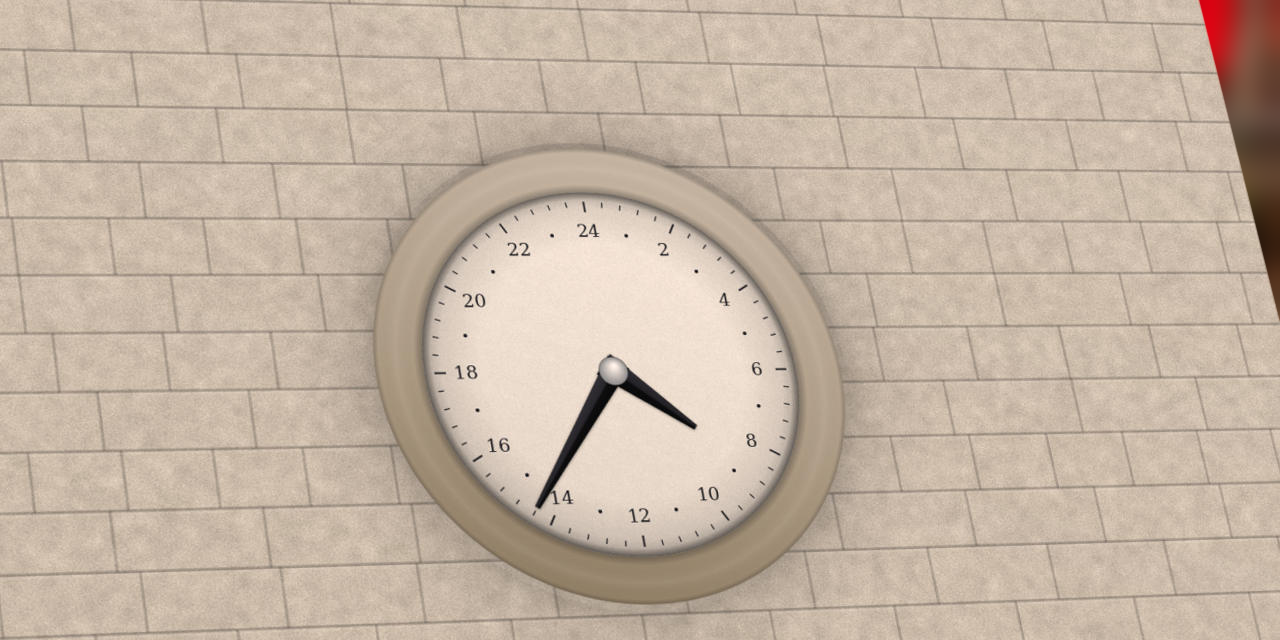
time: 8:36
